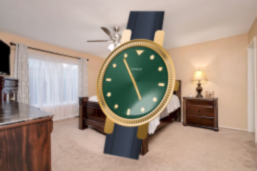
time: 4:54
